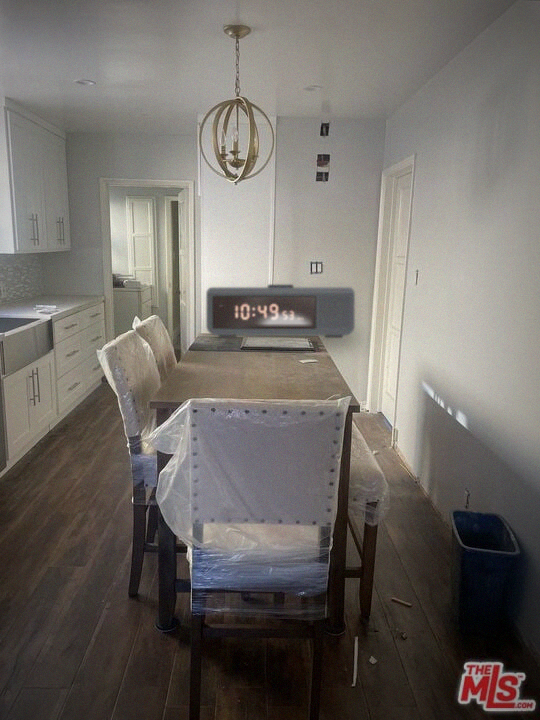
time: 10:49
